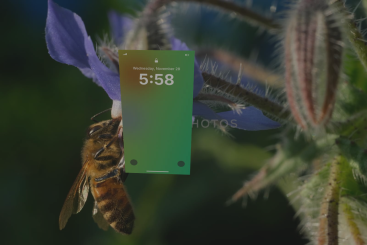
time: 5:58
